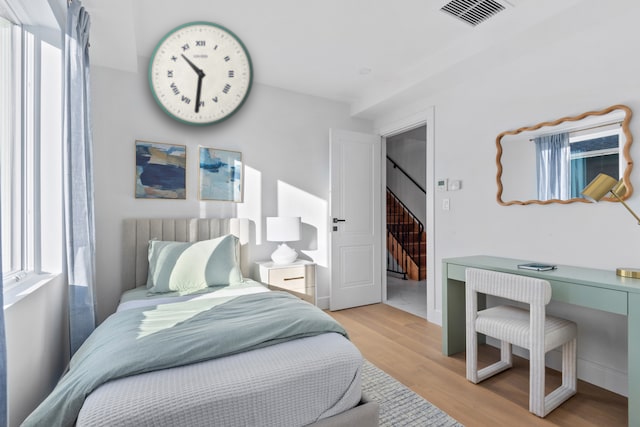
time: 10:31
